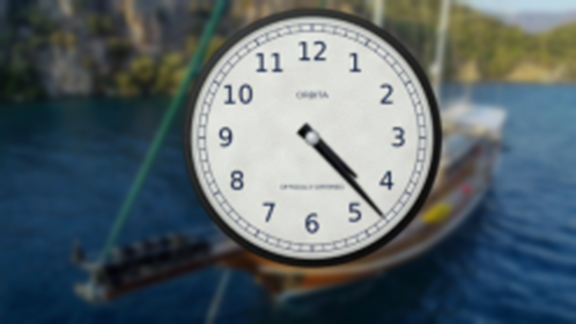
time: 4:23
